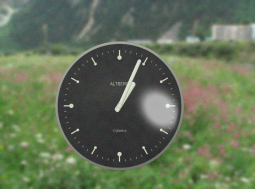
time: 1:04
